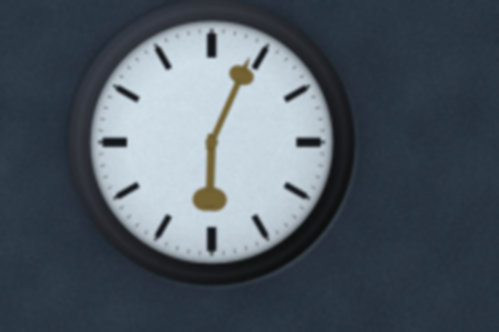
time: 6:04
